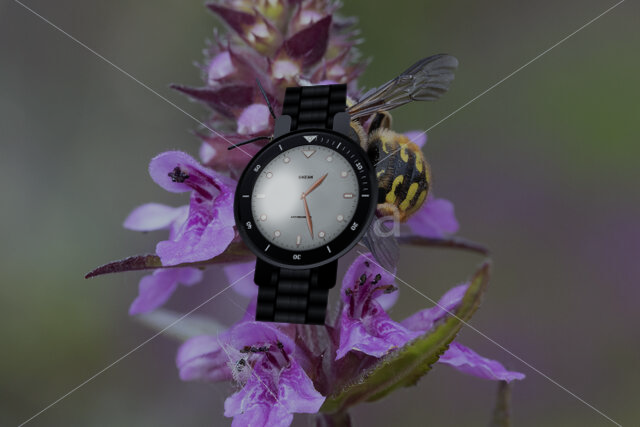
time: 1:27
